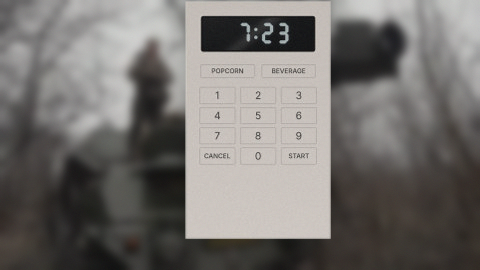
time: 7:23
